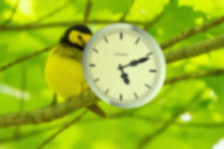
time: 5:11
